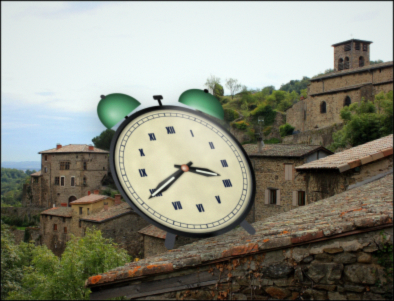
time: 3:40
